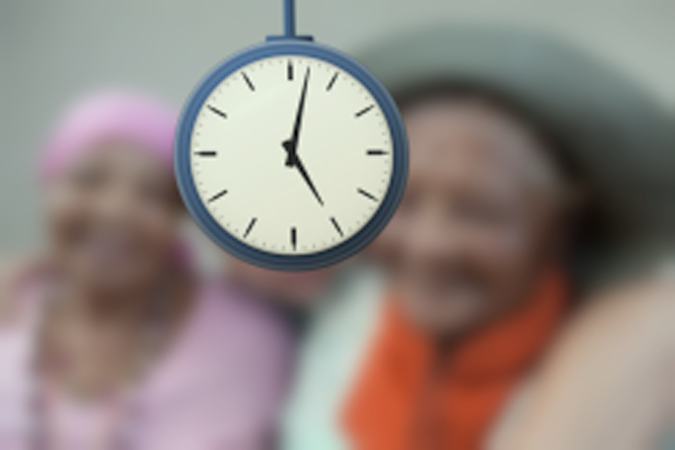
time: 5:02
